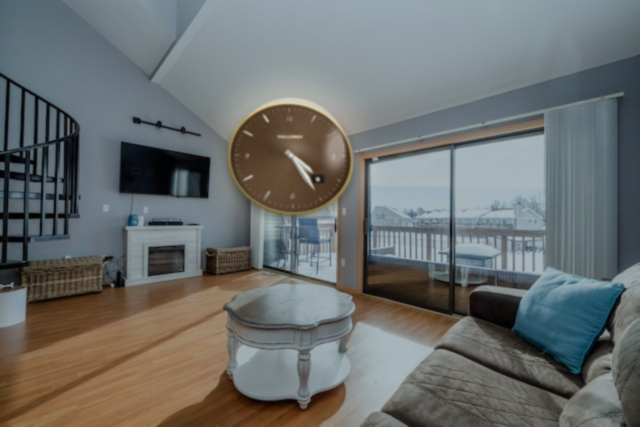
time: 4:25
